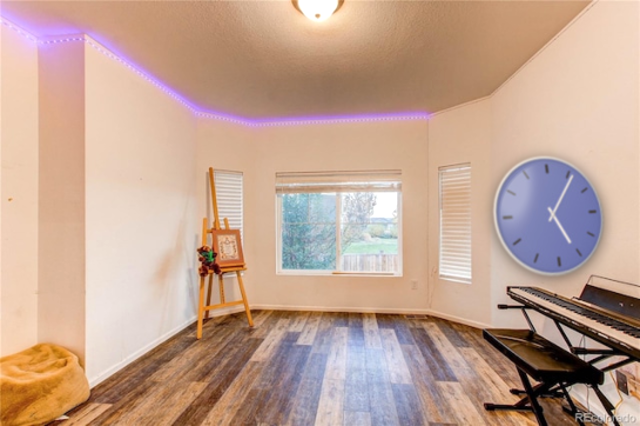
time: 5:06
